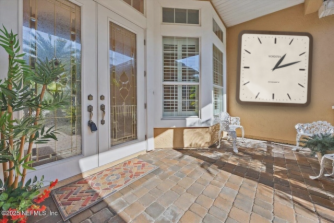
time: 1:12
